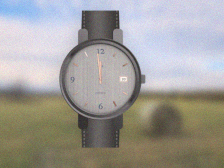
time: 11:59
